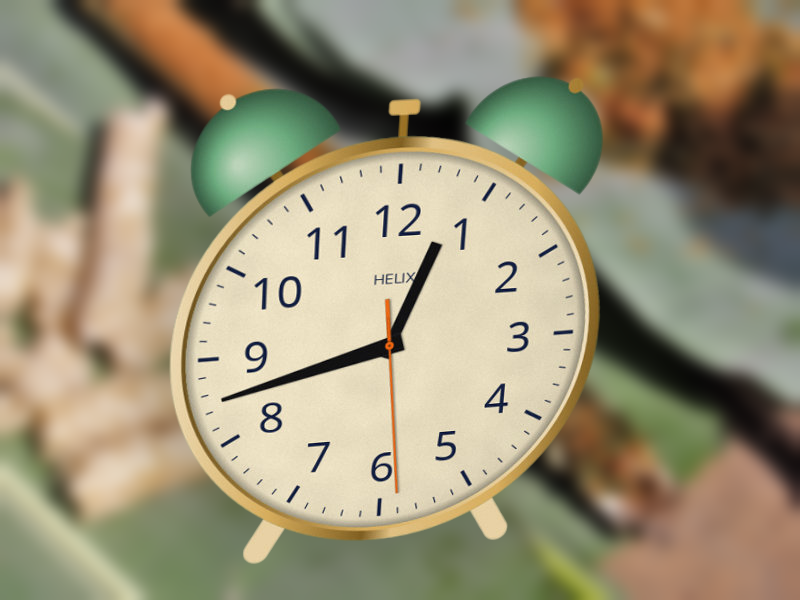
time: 12:42:29
